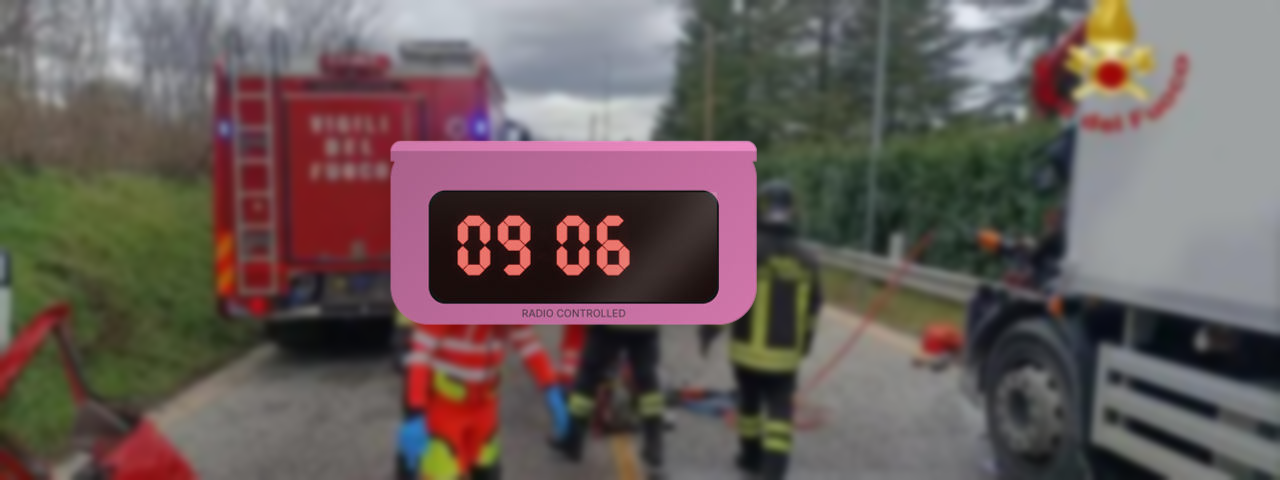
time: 9:06
